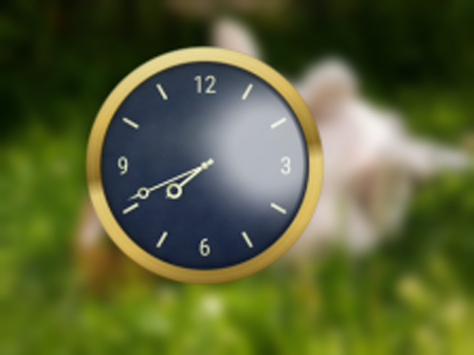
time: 7:41
